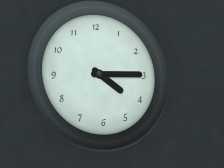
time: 4:15
